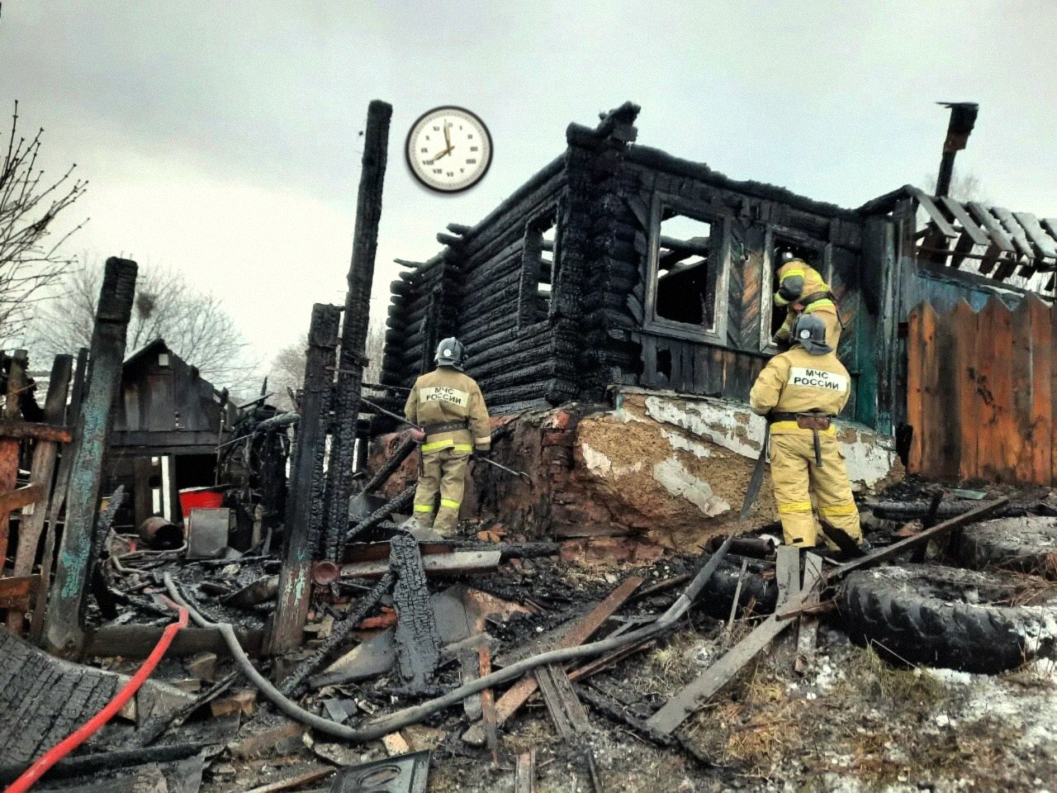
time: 7:59
